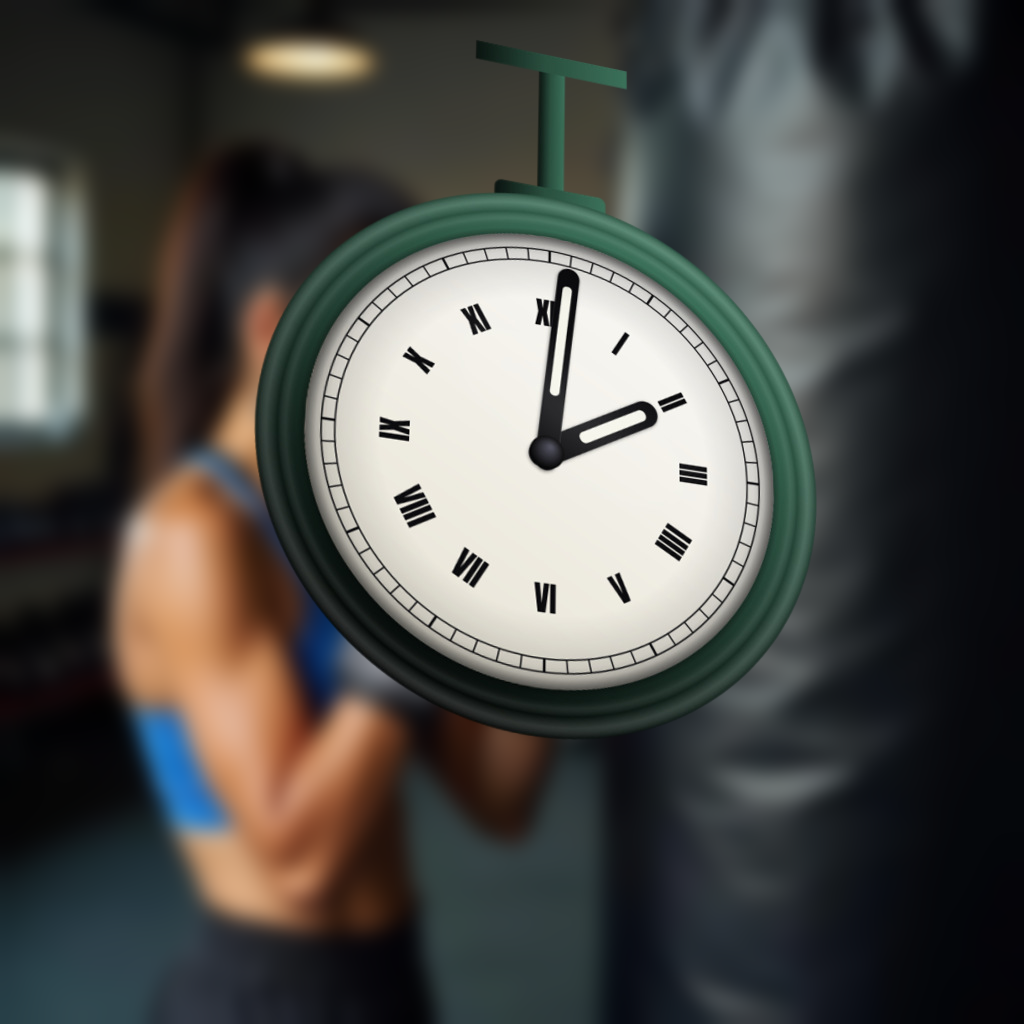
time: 2:01
